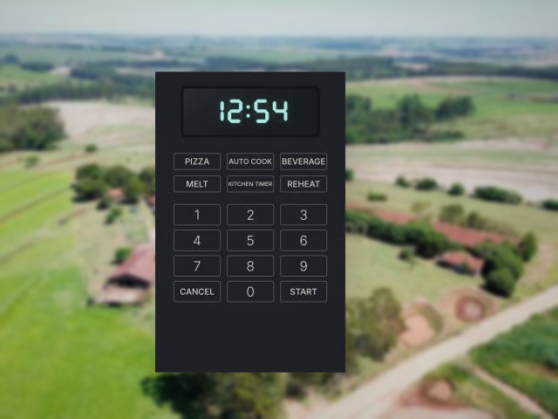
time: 12:54
